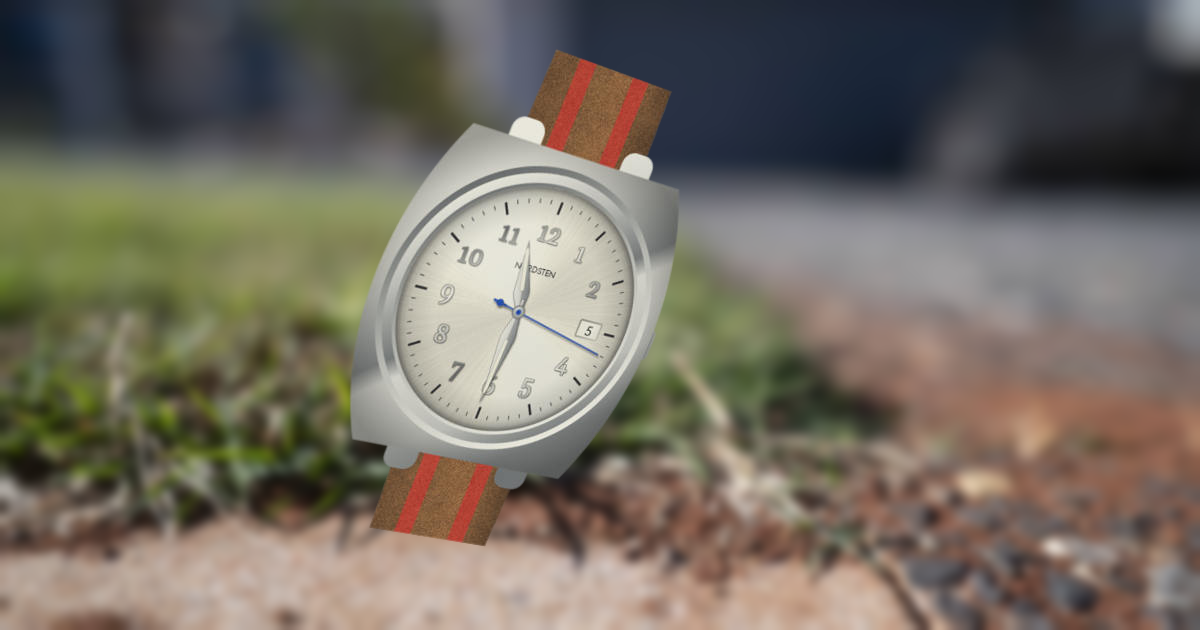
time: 11:30:17
